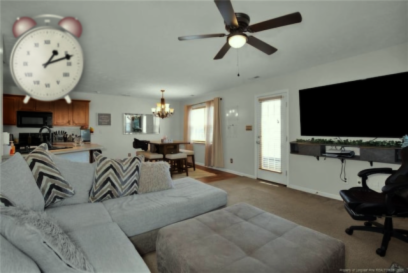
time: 1:12
